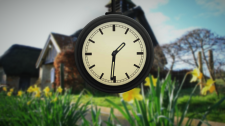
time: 1:31
